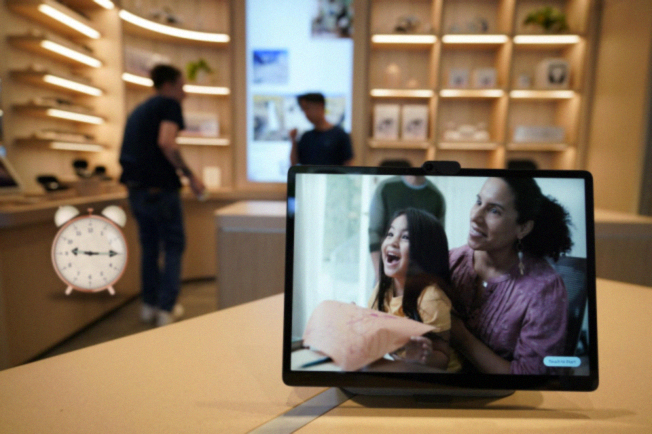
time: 9:15
